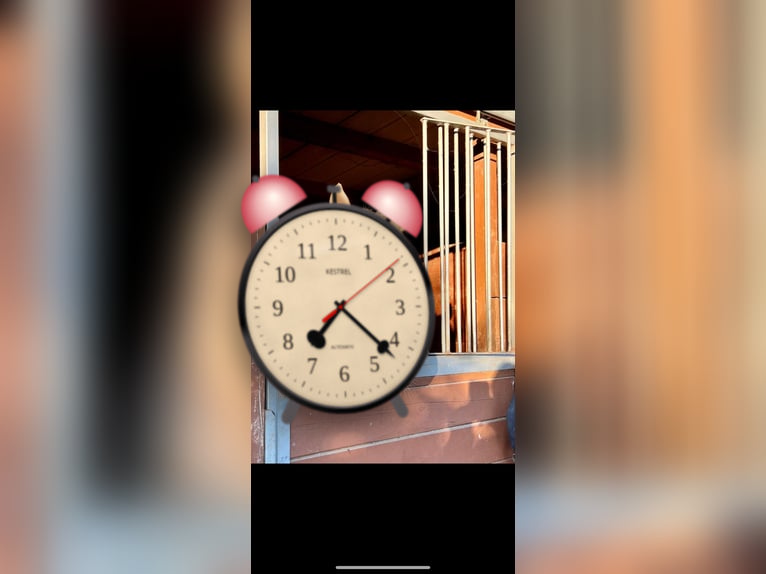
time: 7:22:09
